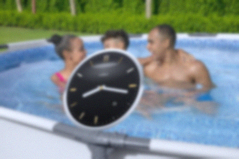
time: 8:17
